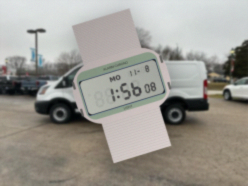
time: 1:56:08
